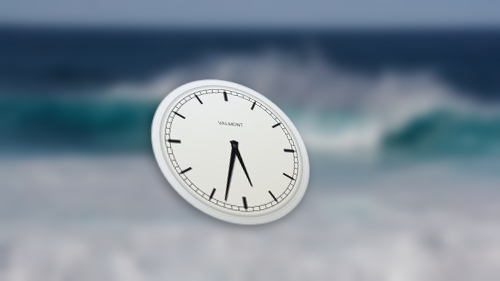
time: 5:33
